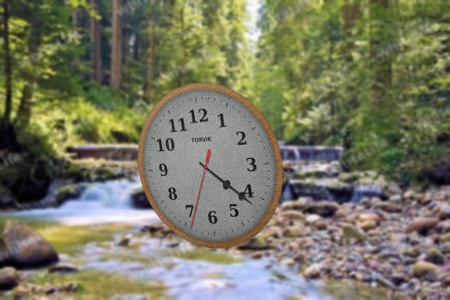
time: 4:21:34
